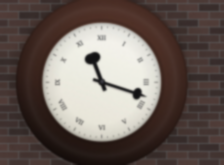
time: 11:18
